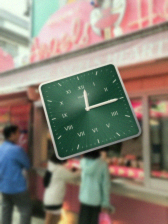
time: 12:15
